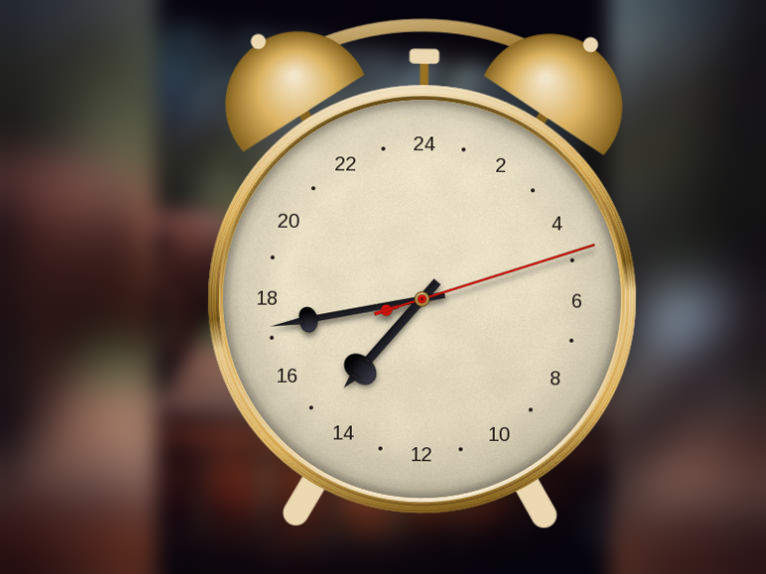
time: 14:43:12
